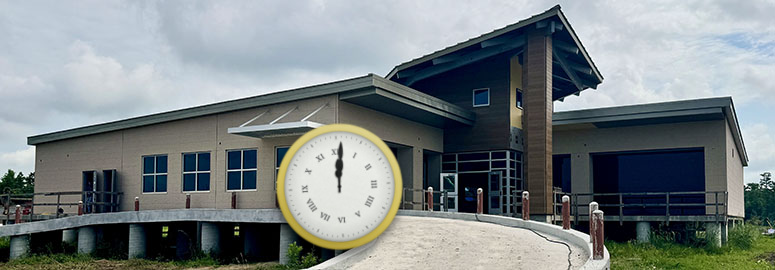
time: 12:01
